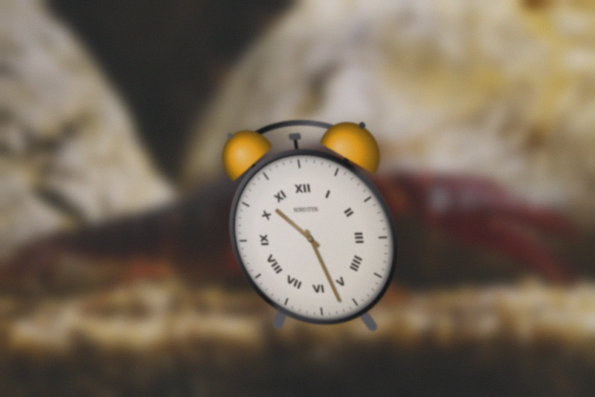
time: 10:27
